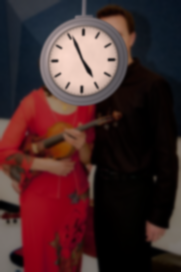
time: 4:56
